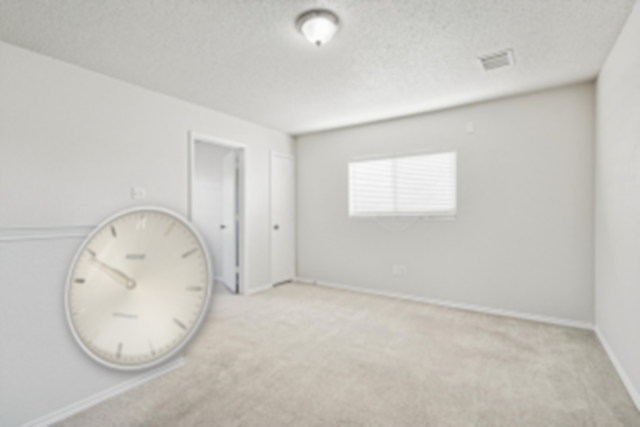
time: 9:49
